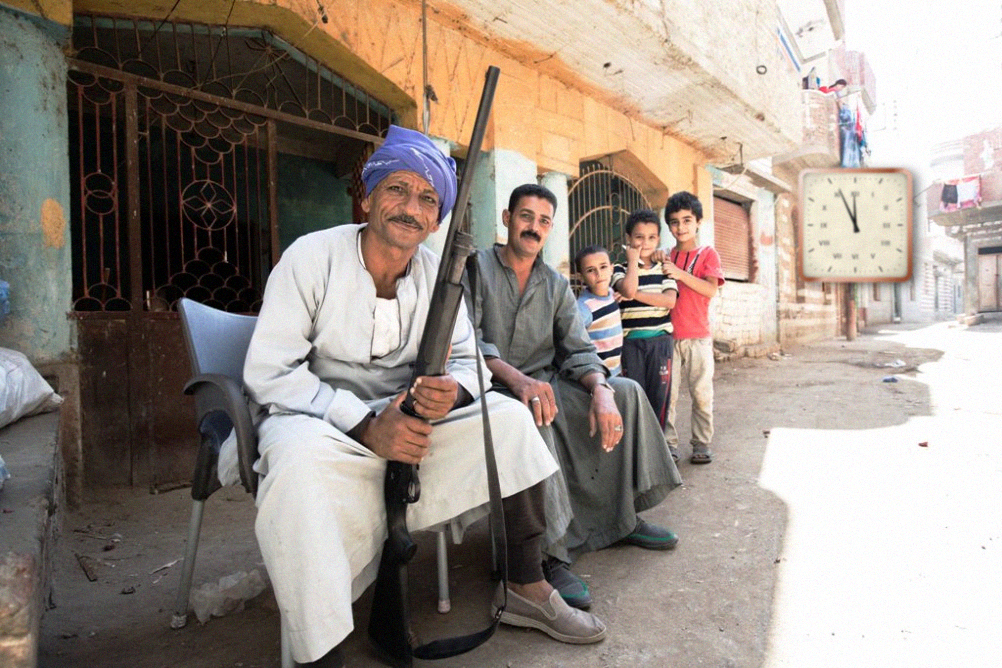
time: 11:56
